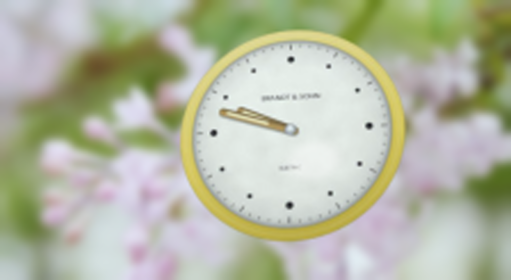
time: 9:48
